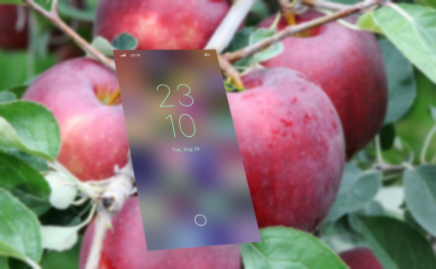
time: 23:10
